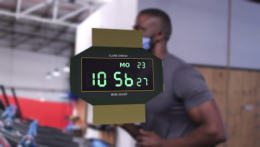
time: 10:56:27
